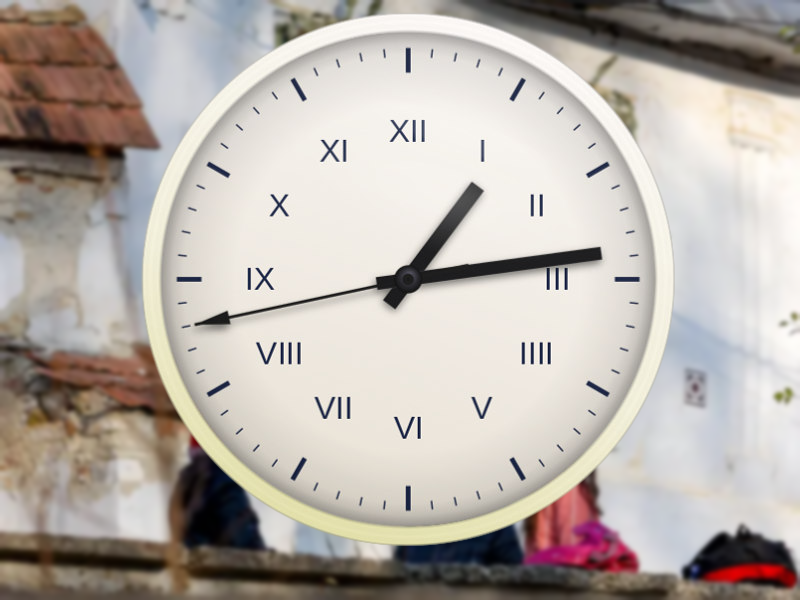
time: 1:13:43
